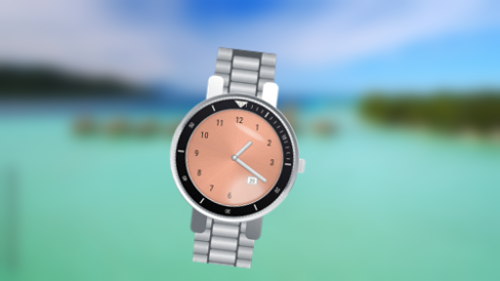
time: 1:20
